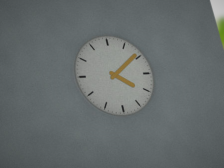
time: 4:09
